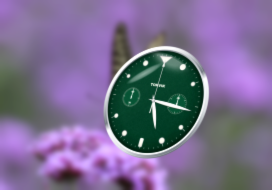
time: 5:16
